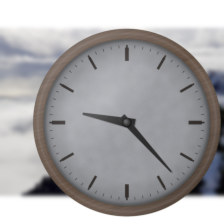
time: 9:23
